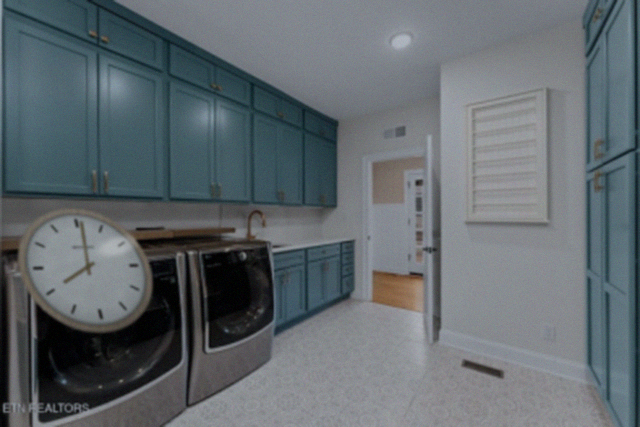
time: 8:01
